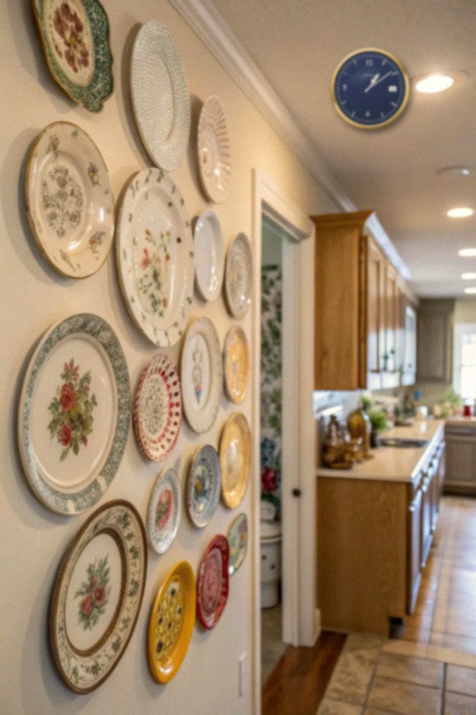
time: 1:09
